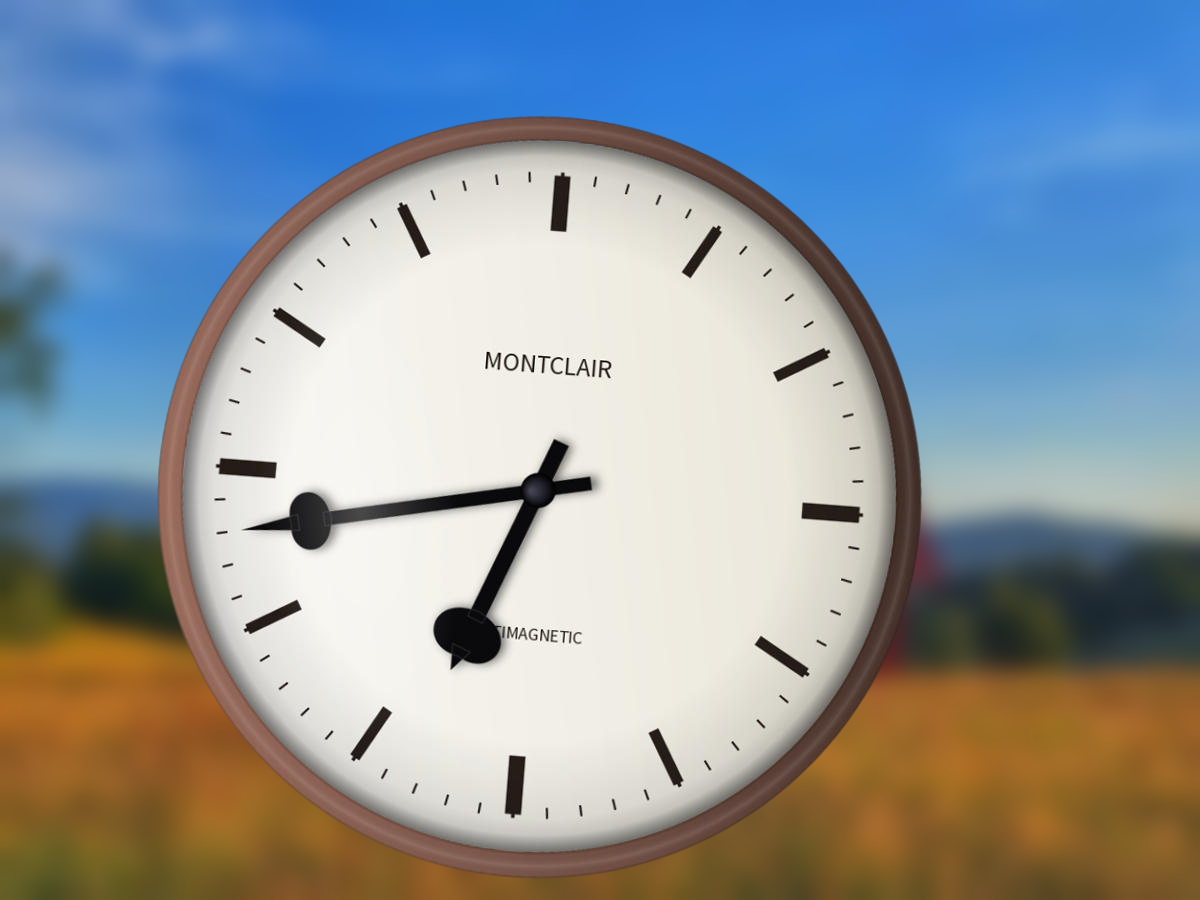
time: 6:43
